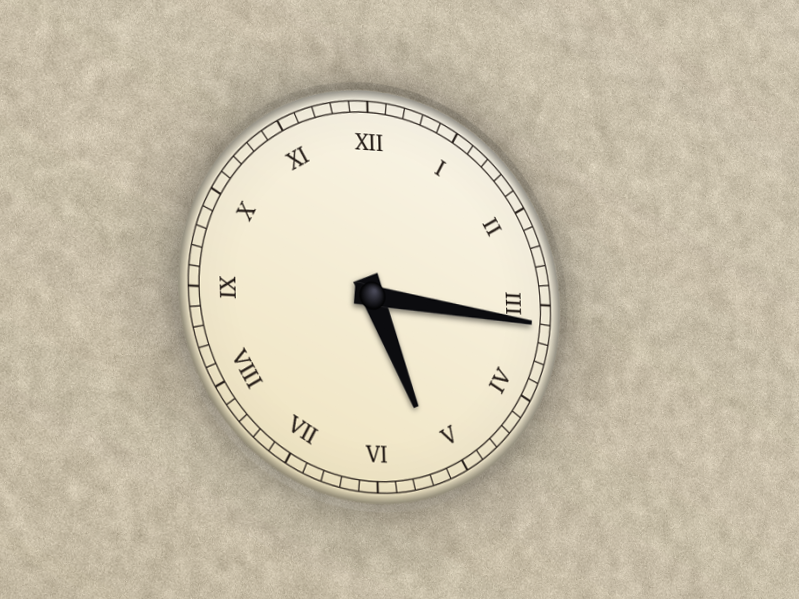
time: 5:16
